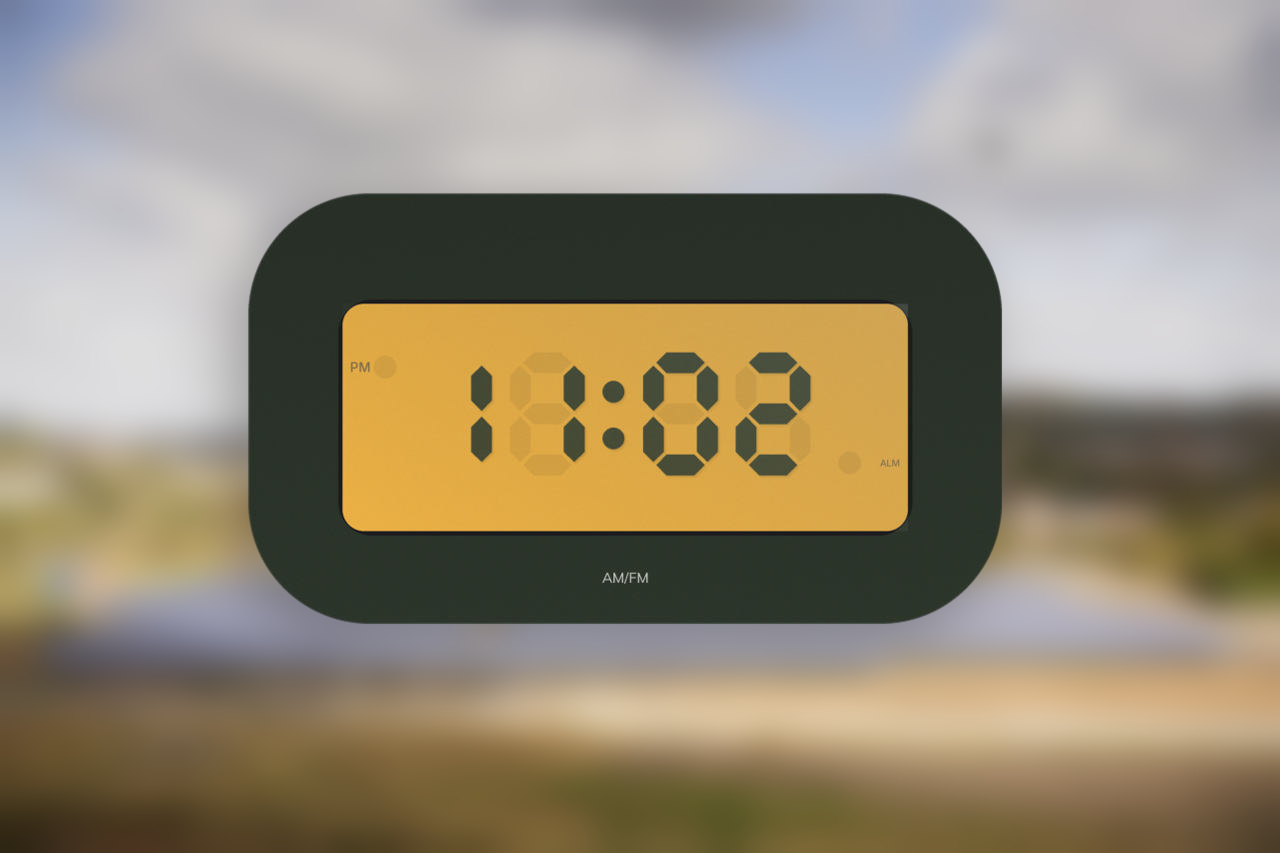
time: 11:02
